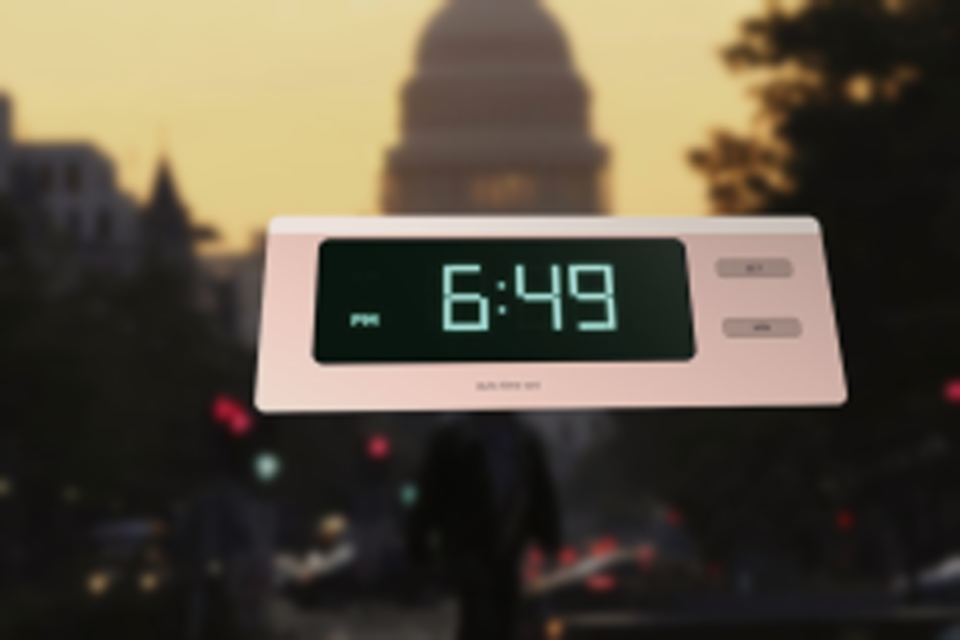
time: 6:49
